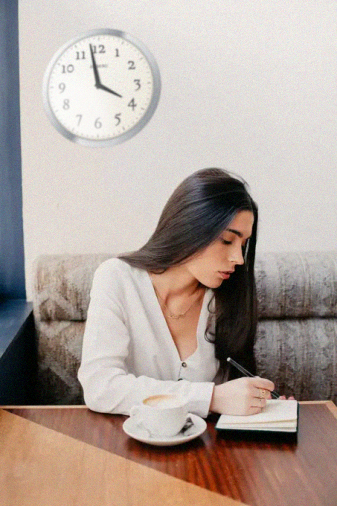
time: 3:58
